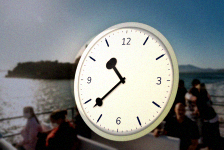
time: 10:38
